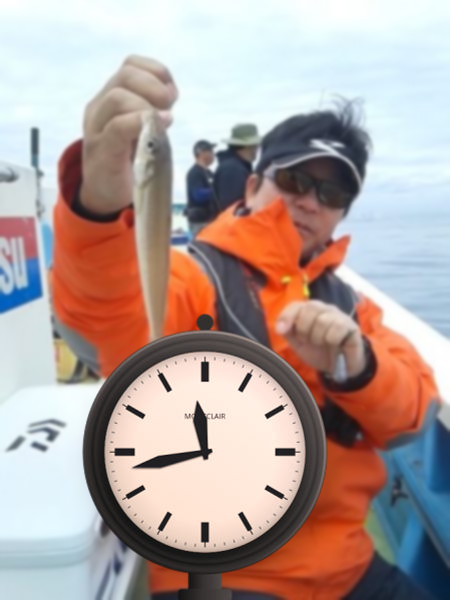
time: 11:43
